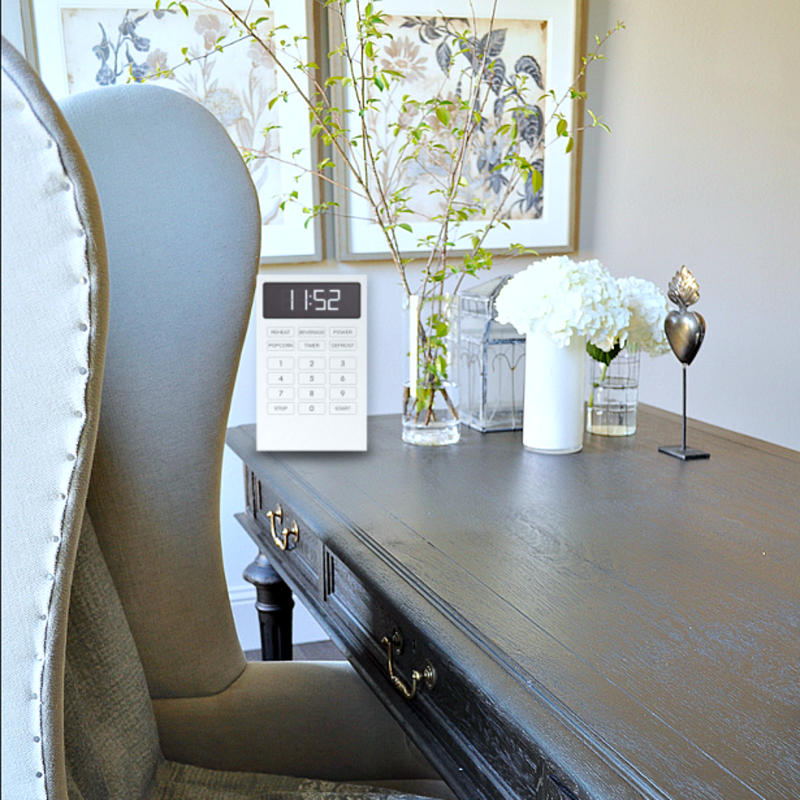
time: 11:52
